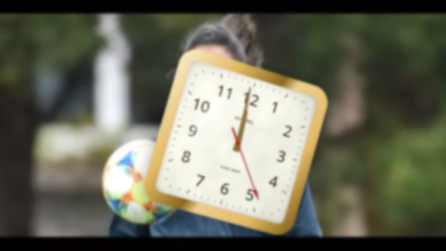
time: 11:59:24
